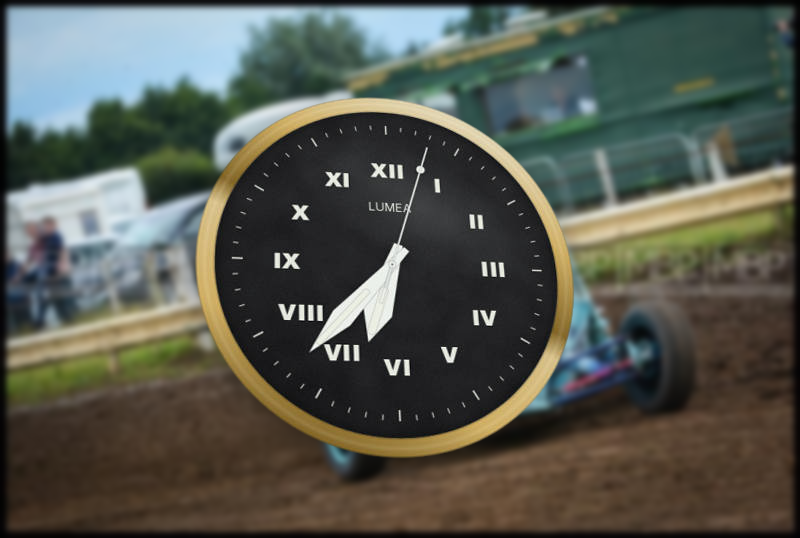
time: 6:37:03
